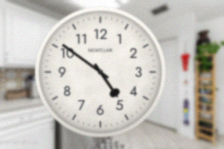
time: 4:51
